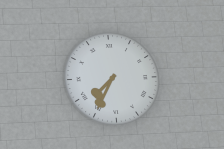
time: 7:35
